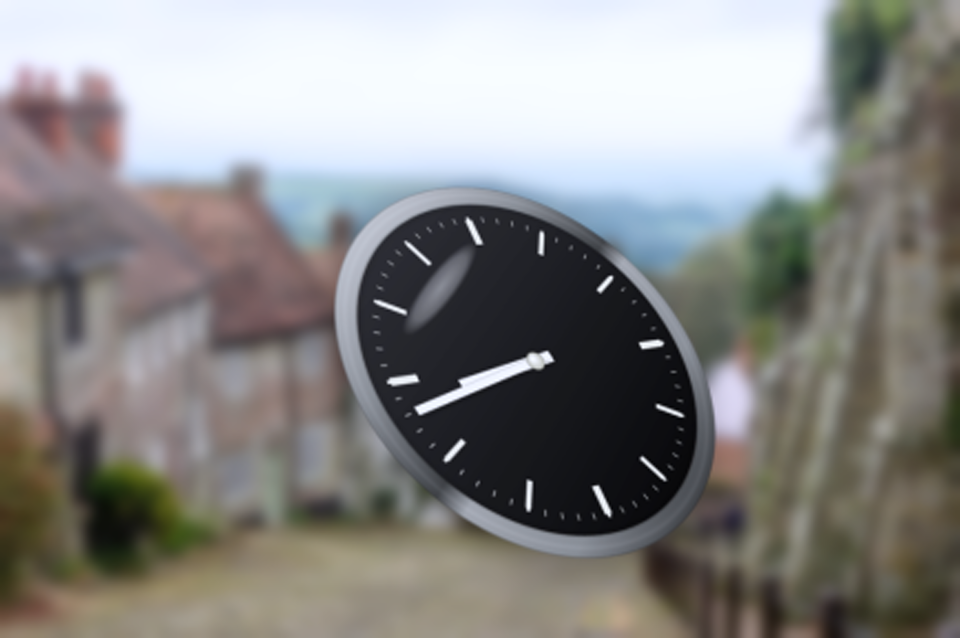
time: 8:43
